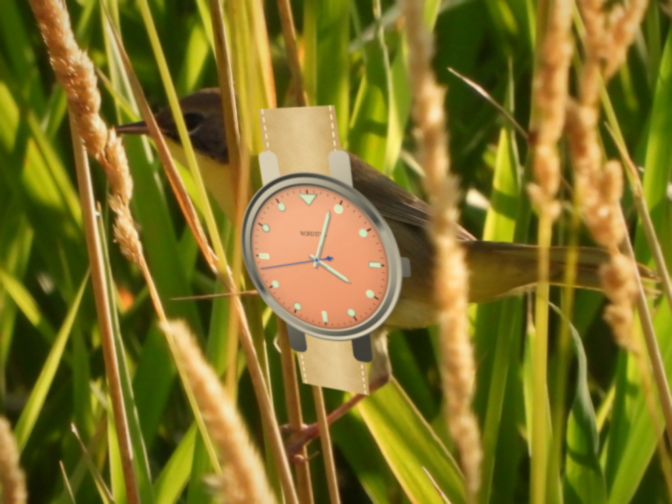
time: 4:03:43
